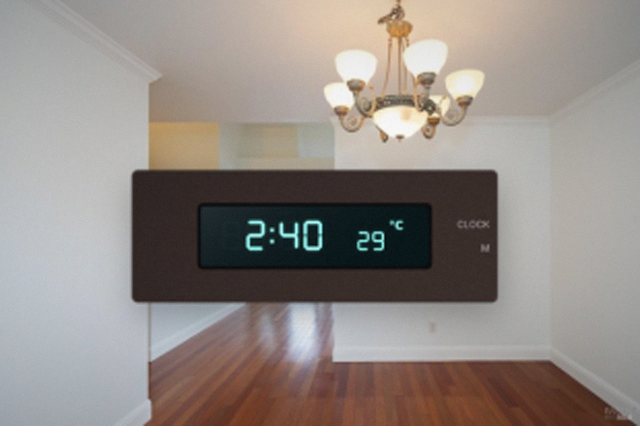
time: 2:40
